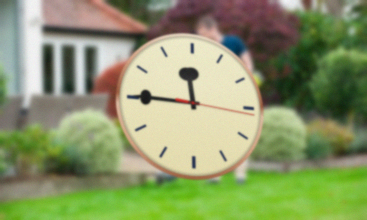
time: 11:45:16
